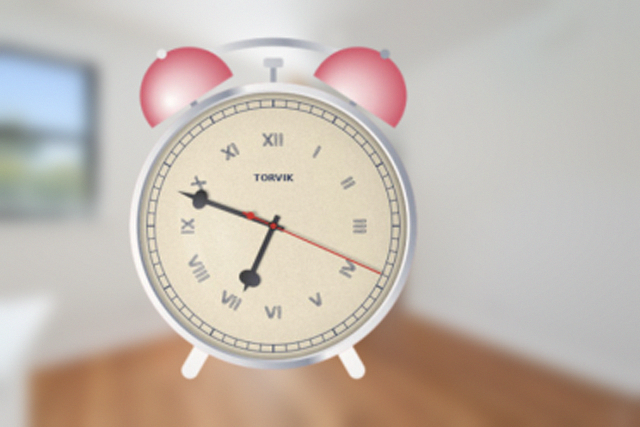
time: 6:48:19
